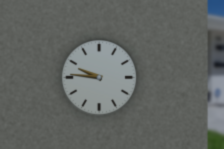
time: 9:46
